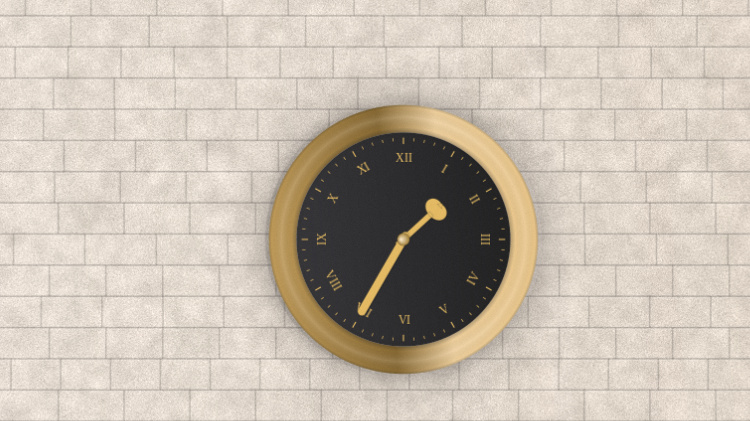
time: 1:35
